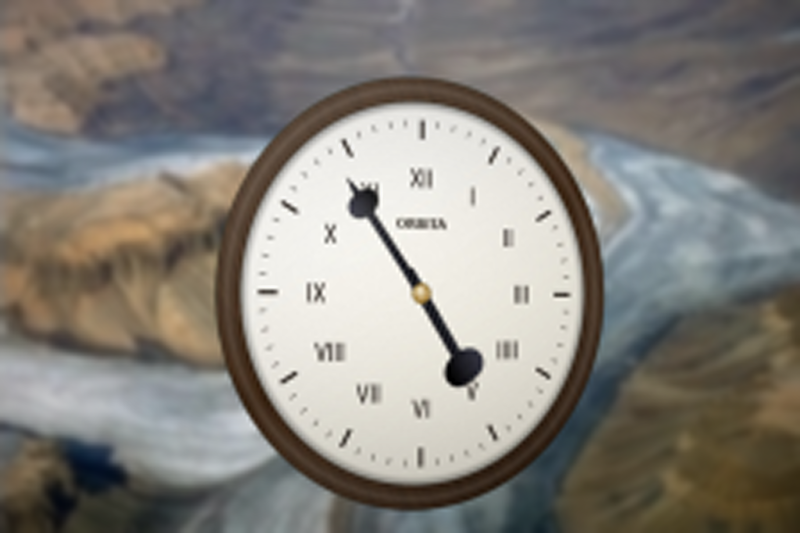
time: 4:54
